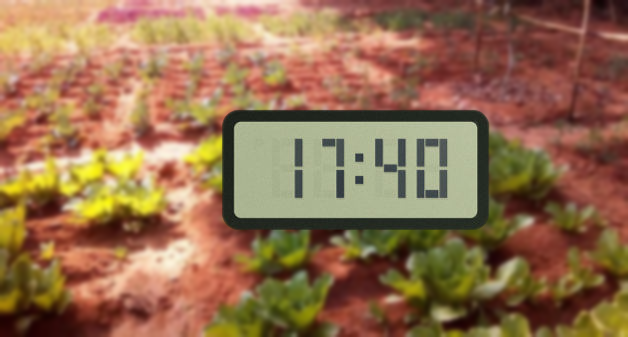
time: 17:40
